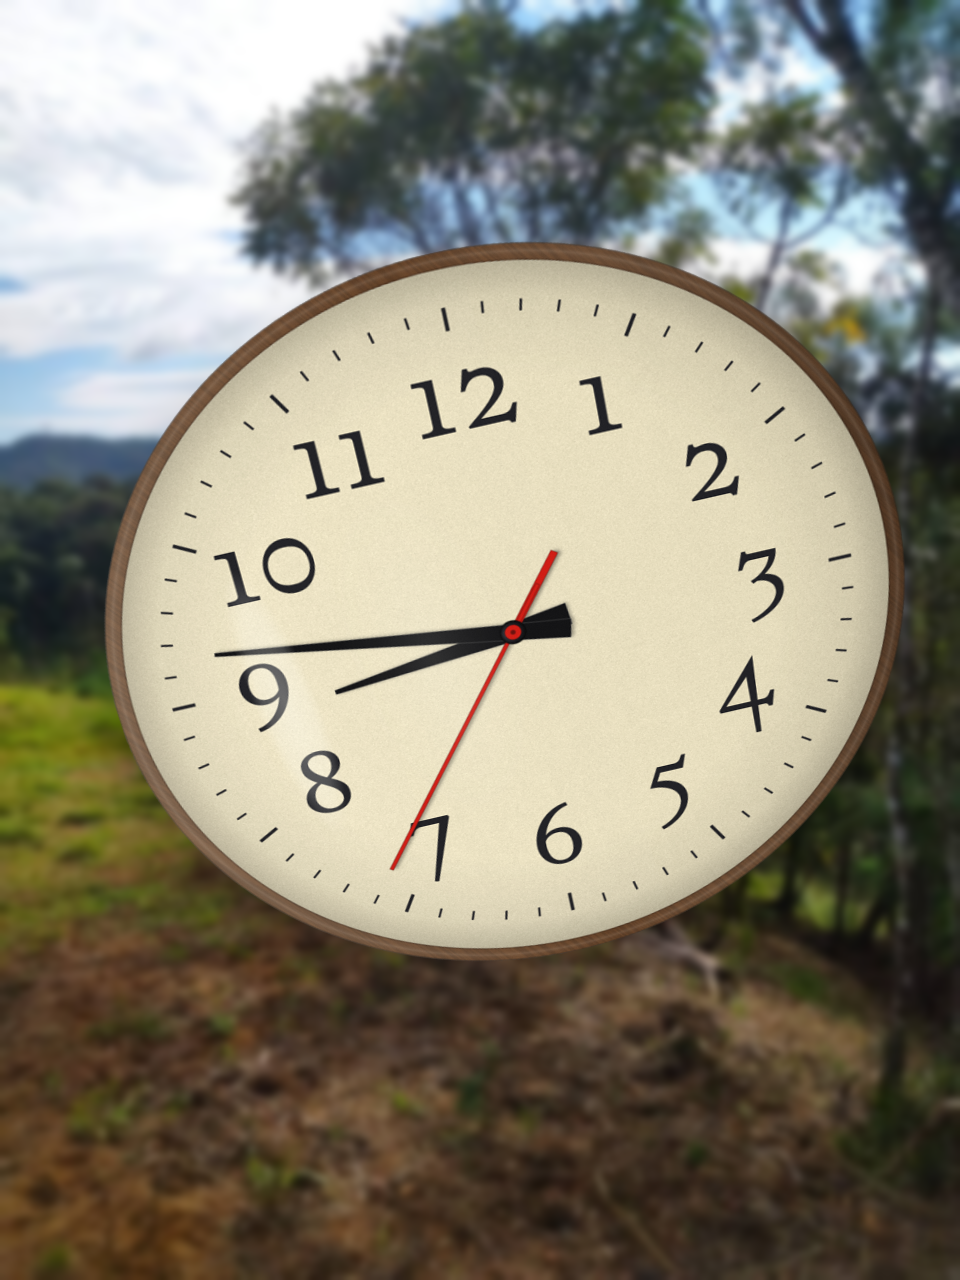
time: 8:46:36
